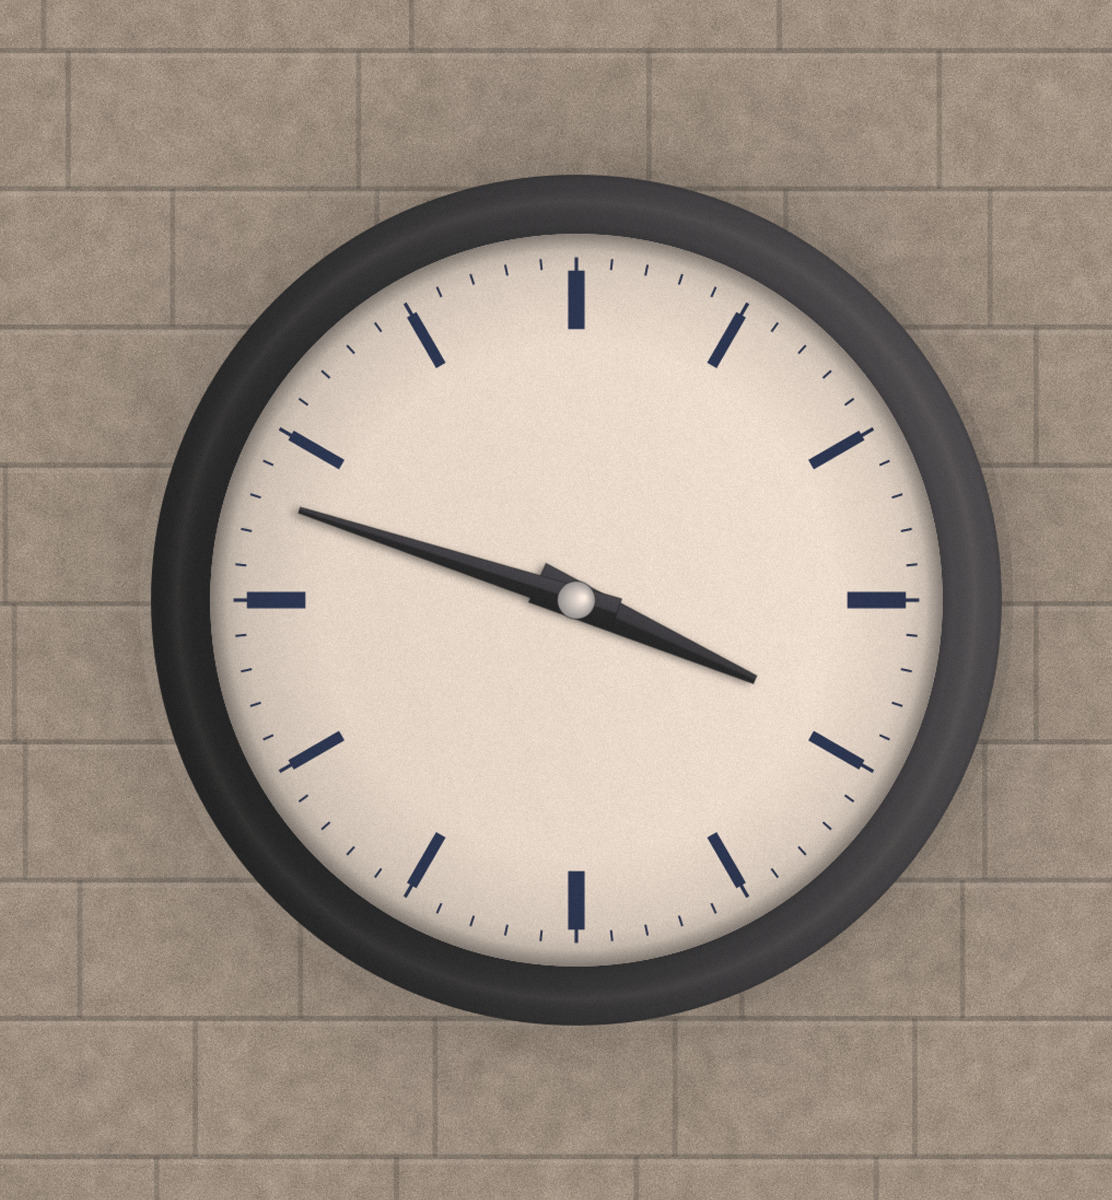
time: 3:48
